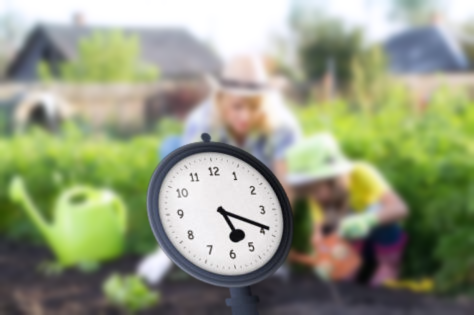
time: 5:19
